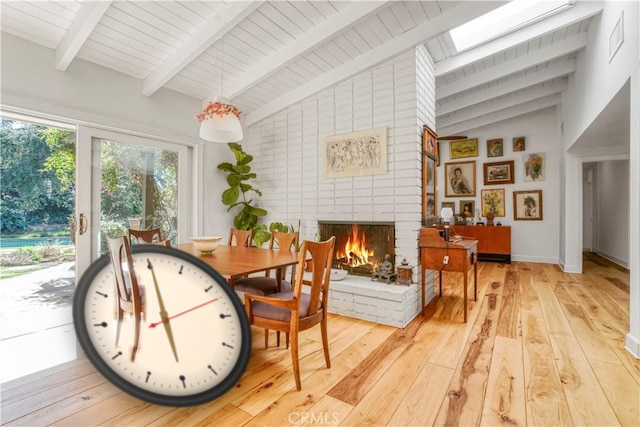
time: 6:00:12
